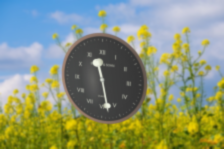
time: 11:28
